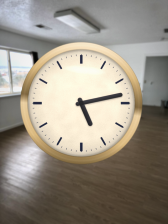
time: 5:13
